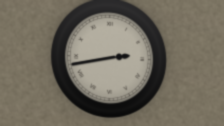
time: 2:43
